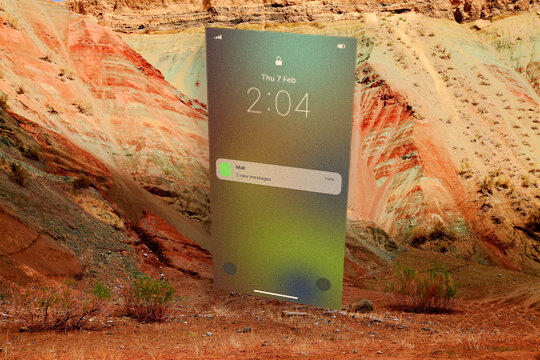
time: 2:04
